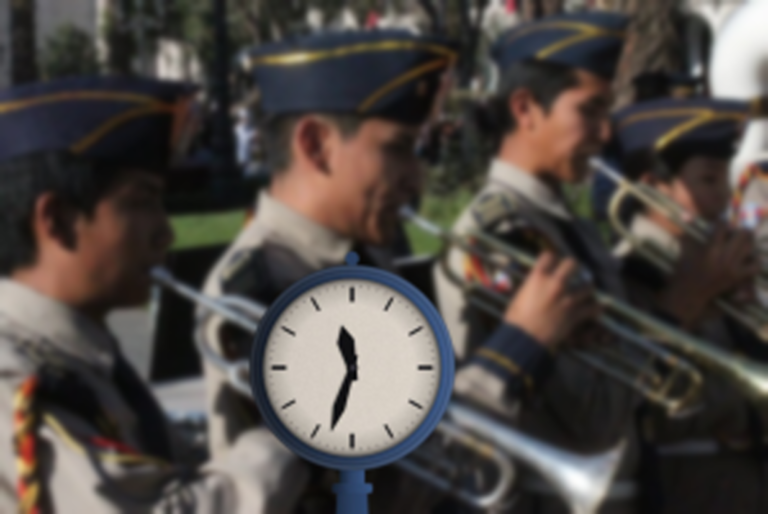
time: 11:33
